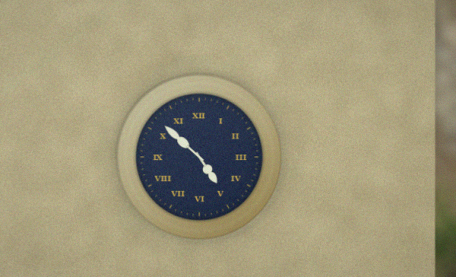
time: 4:52
